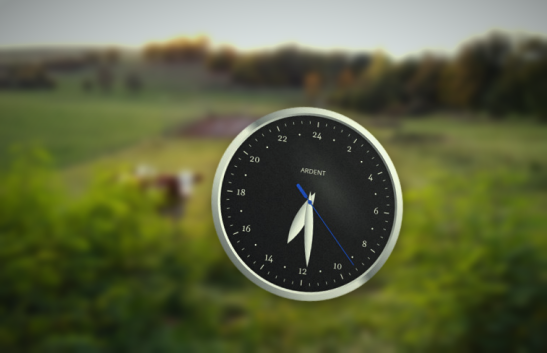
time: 13:29:23
